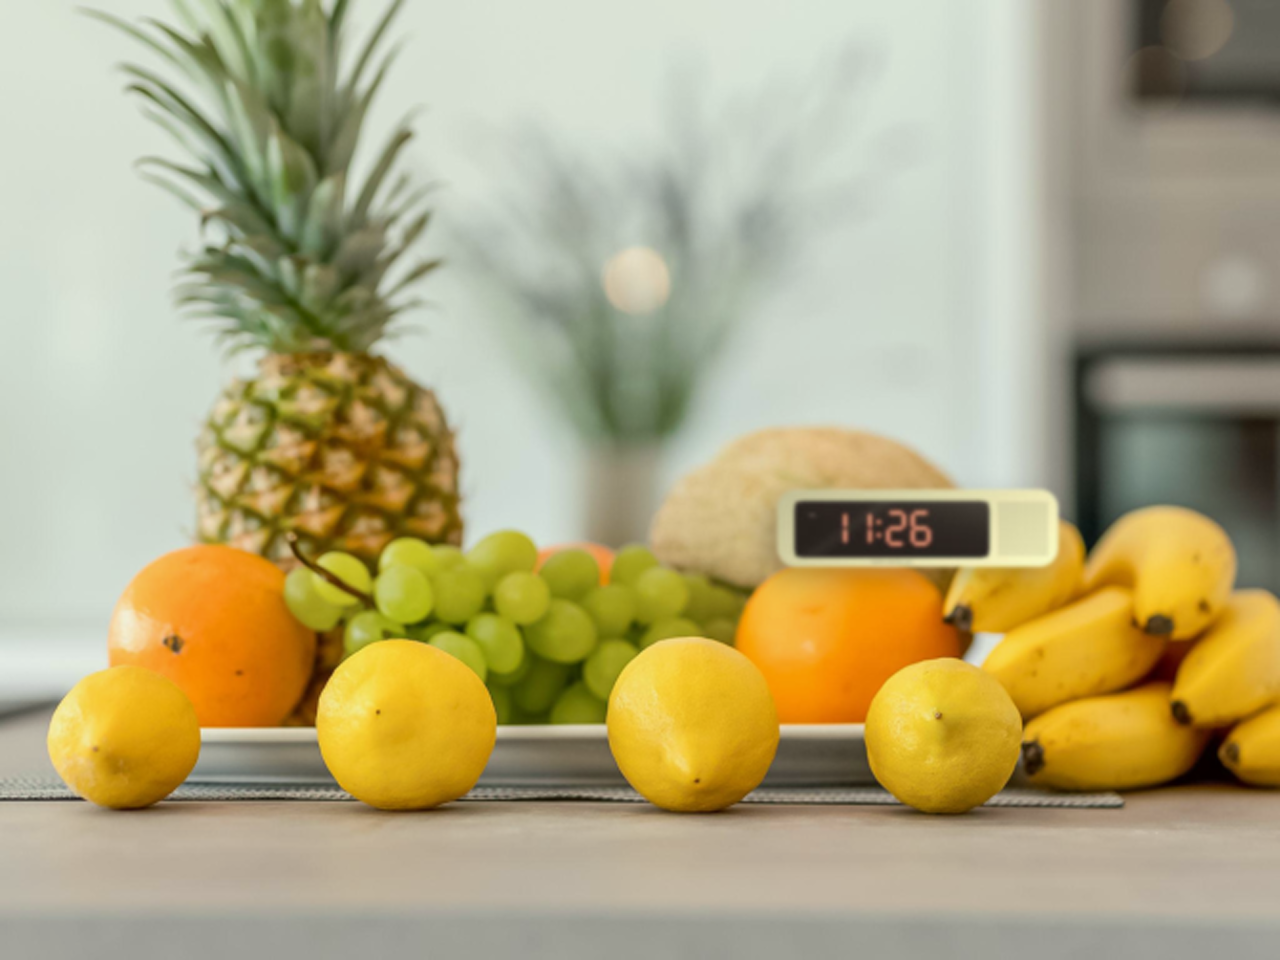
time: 11:26
